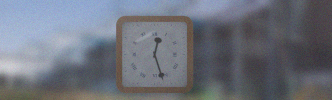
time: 12:27
